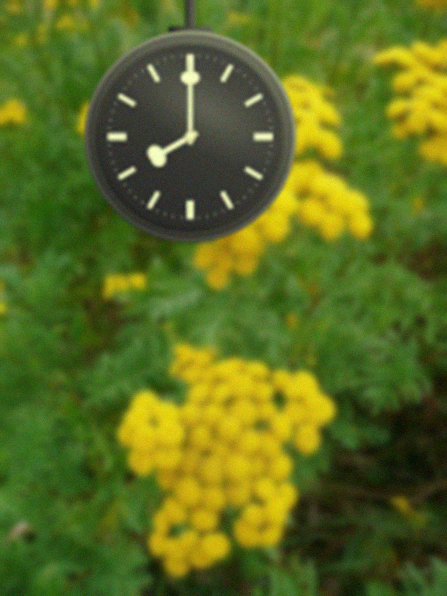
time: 8:00
